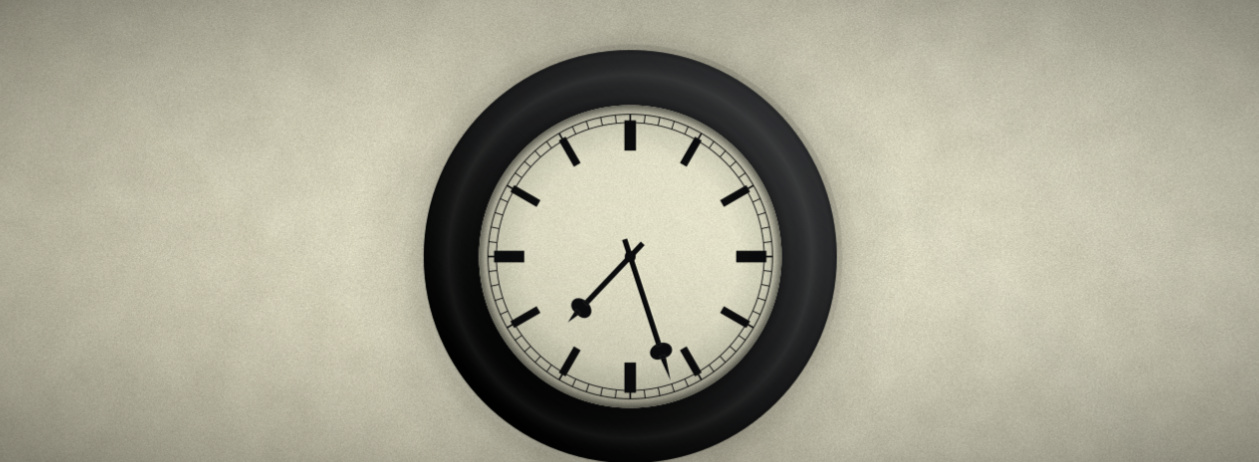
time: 7:27
